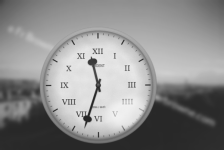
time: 11:33
